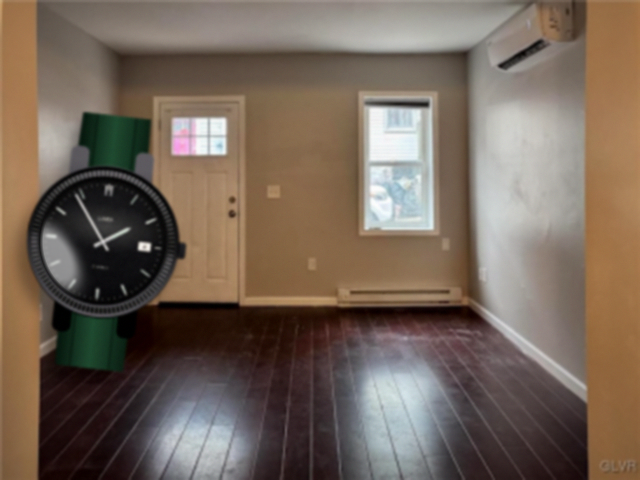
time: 1:54
